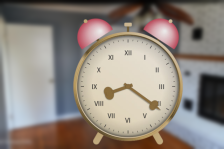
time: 8:21
